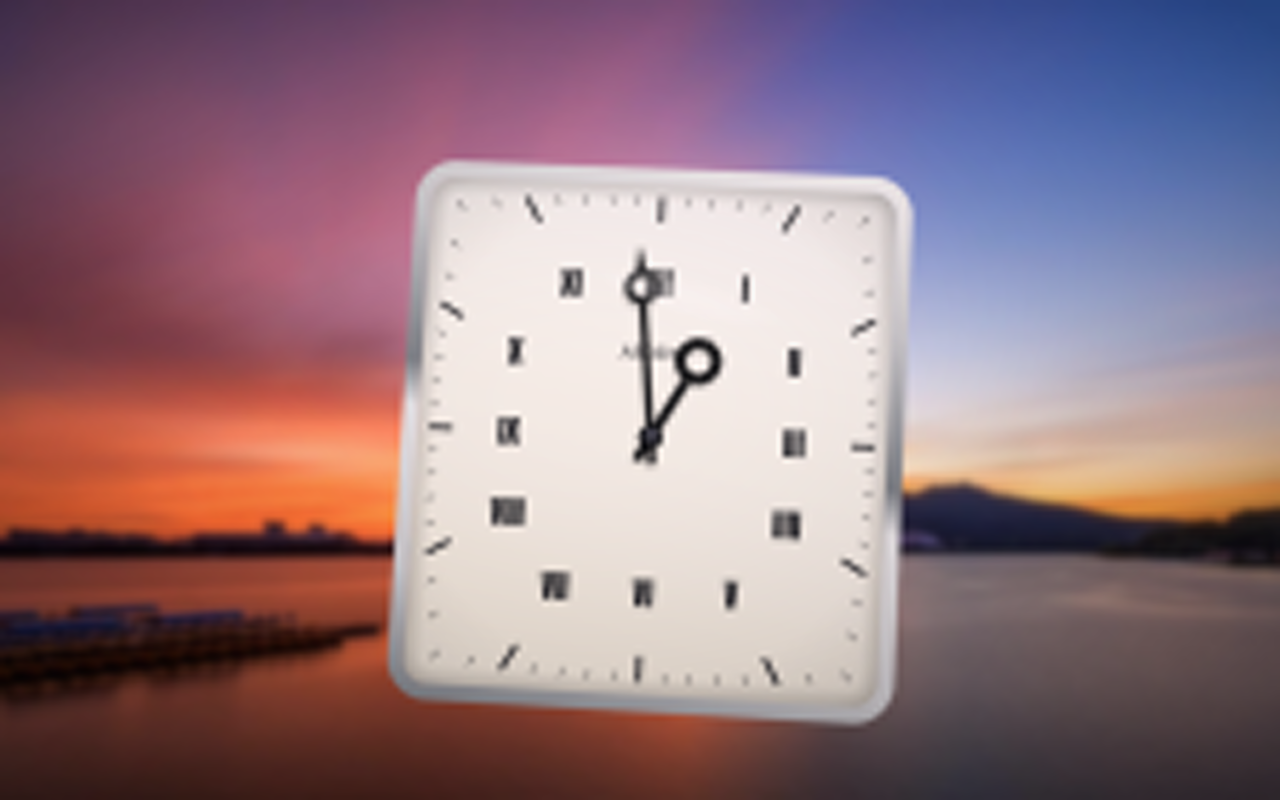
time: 12:59
